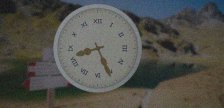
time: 8:26
